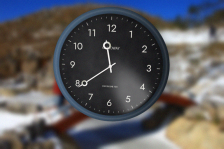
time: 11:39
